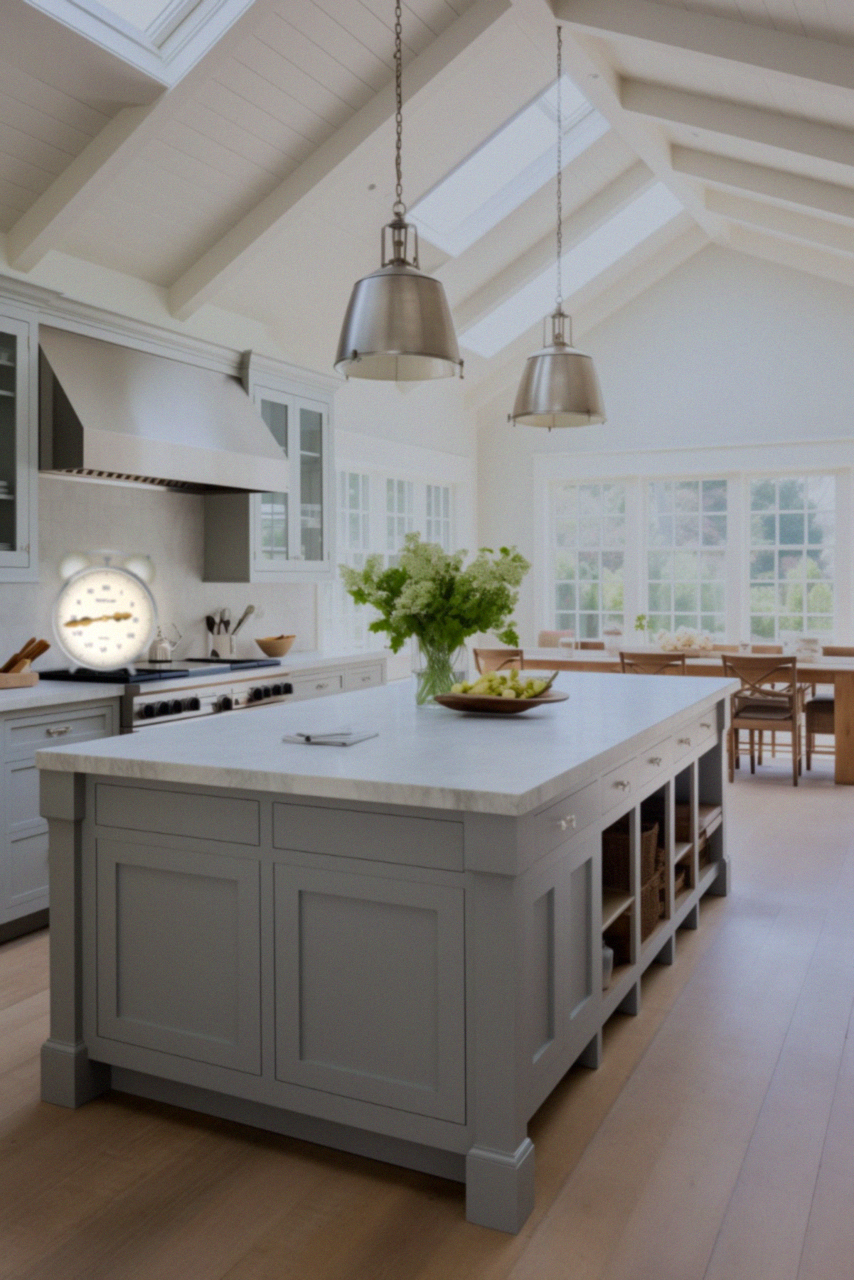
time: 2:43
